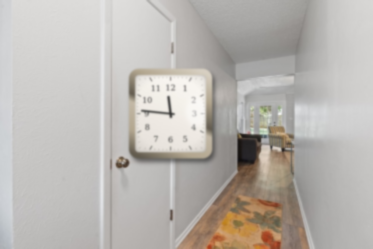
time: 11:46
